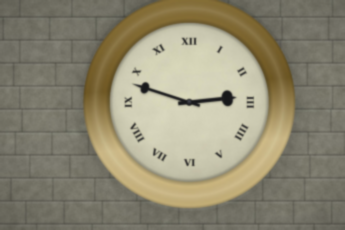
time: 2:48
